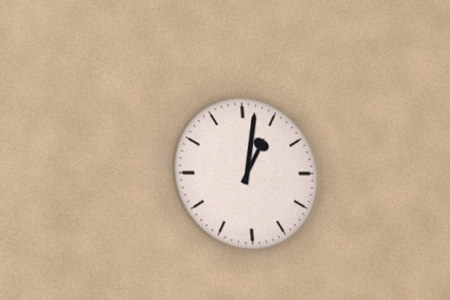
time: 1:02
